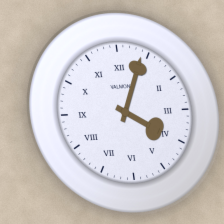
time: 4:04
